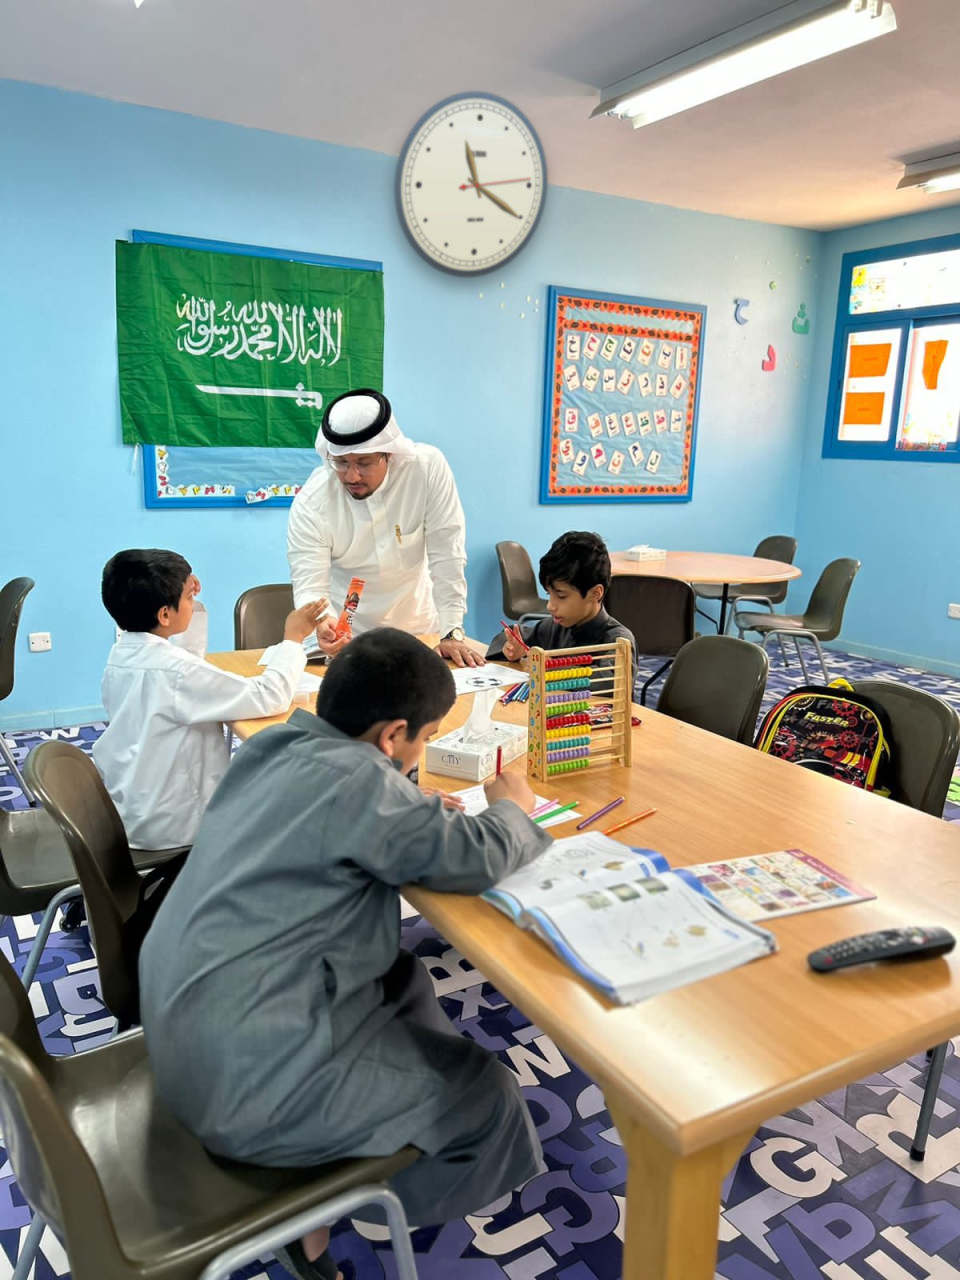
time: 11:20:14
